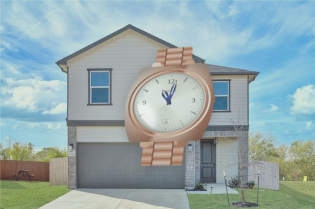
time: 11:02
